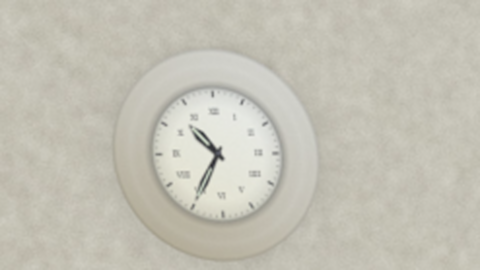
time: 10:35
